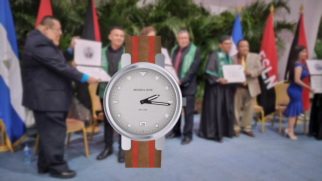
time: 2:16
